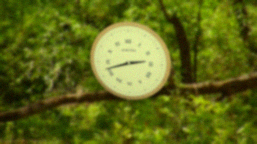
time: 2:42
